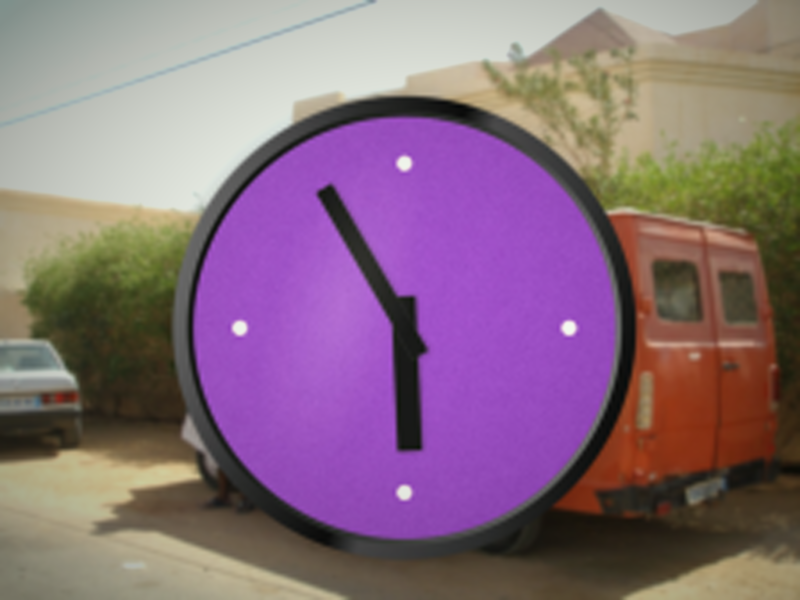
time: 5:55
